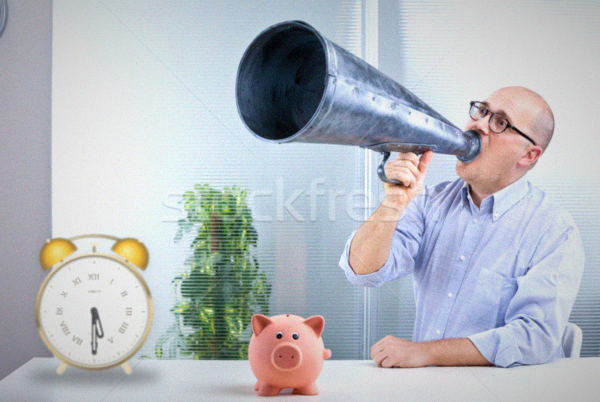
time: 5:30
